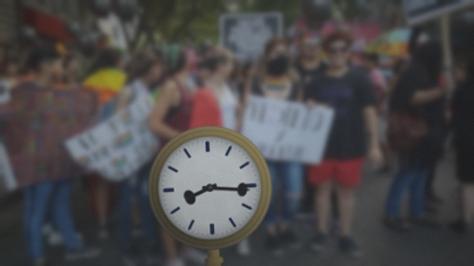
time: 8:16
